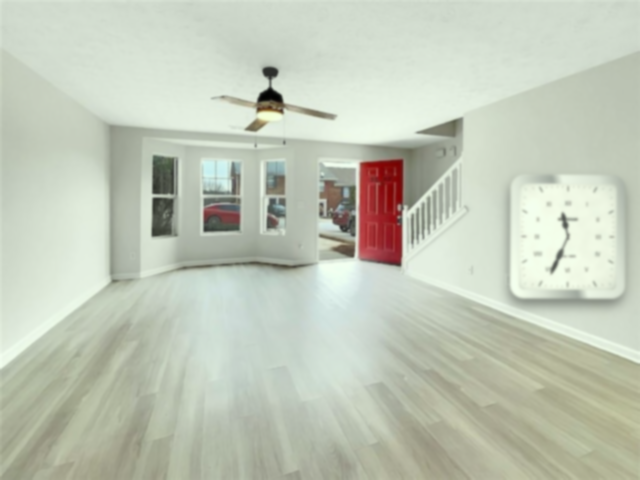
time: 11:34
